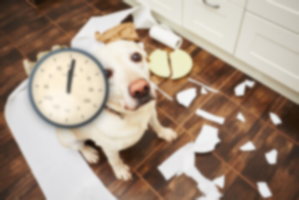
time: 12:01
